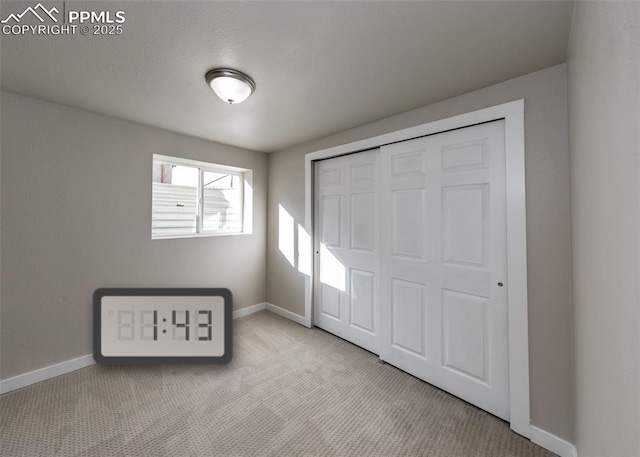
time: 1:43
